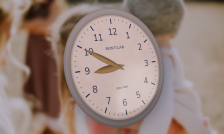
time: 8:50
